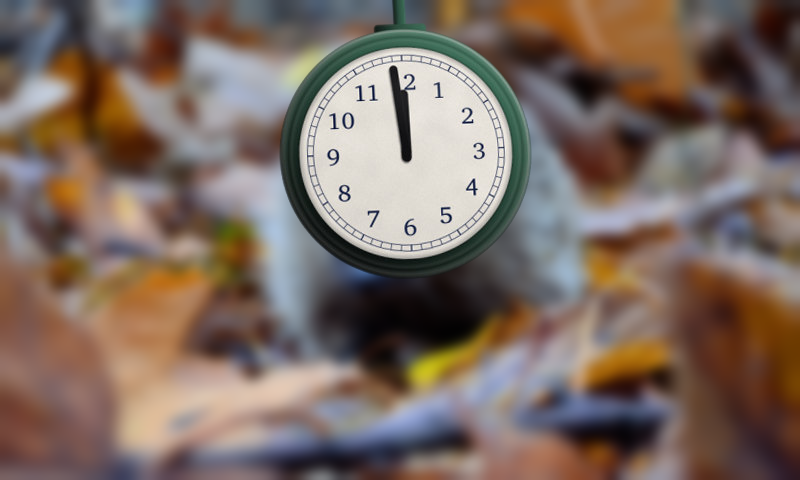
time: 11:59
